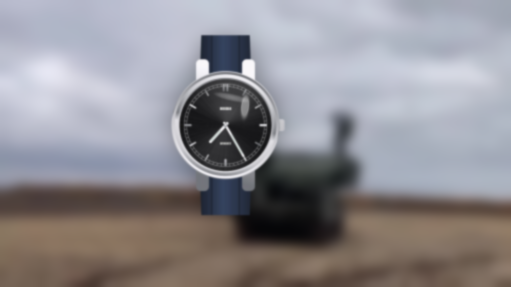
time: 7:25
